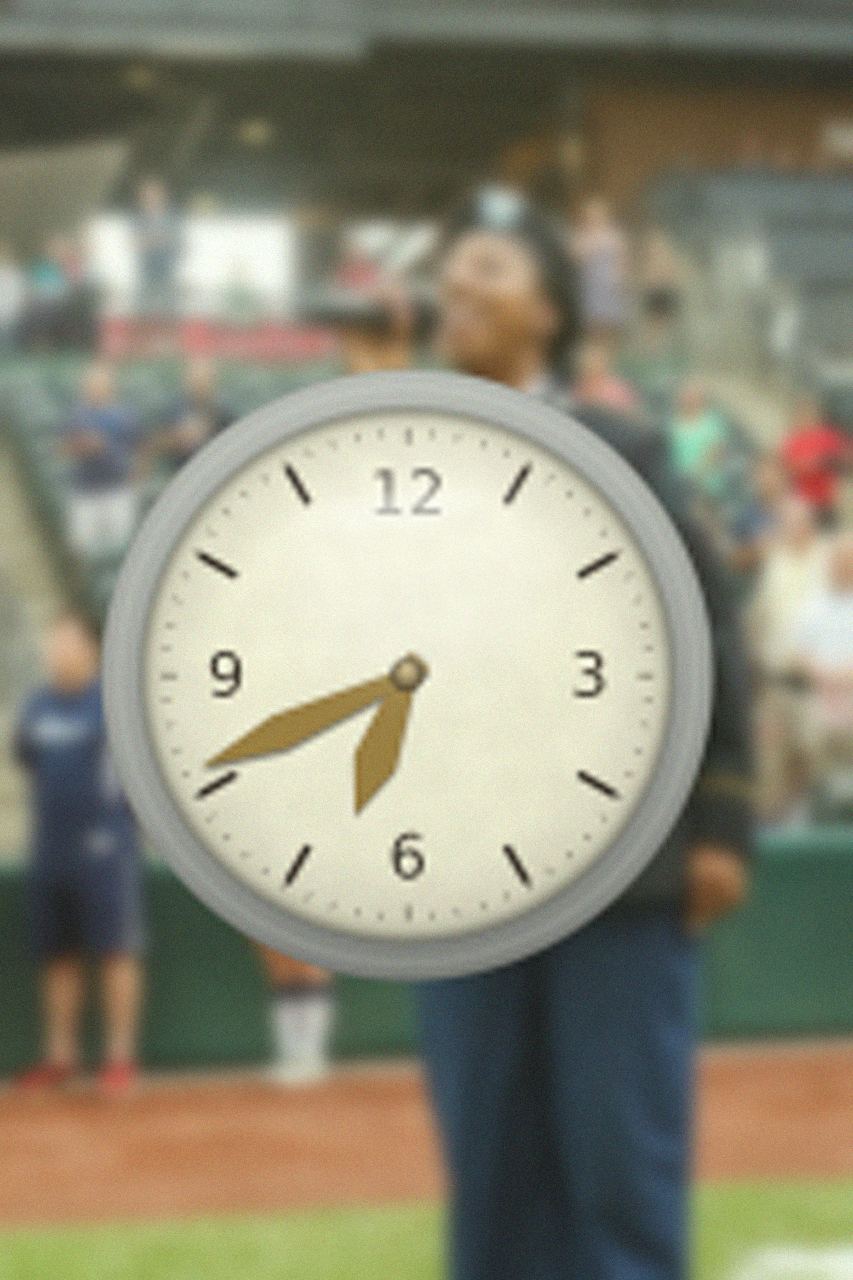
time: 6:41
